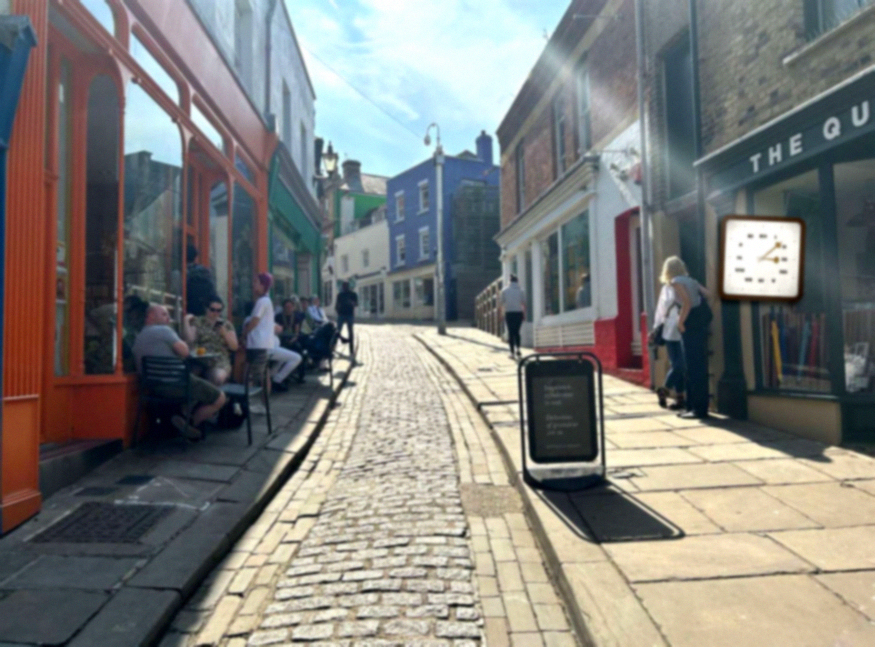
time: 3:08
